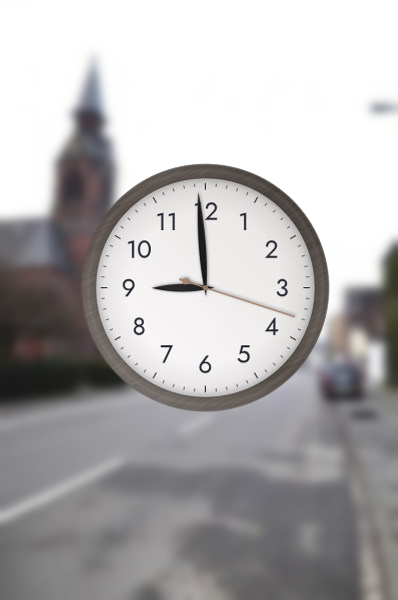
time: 8:59:18
